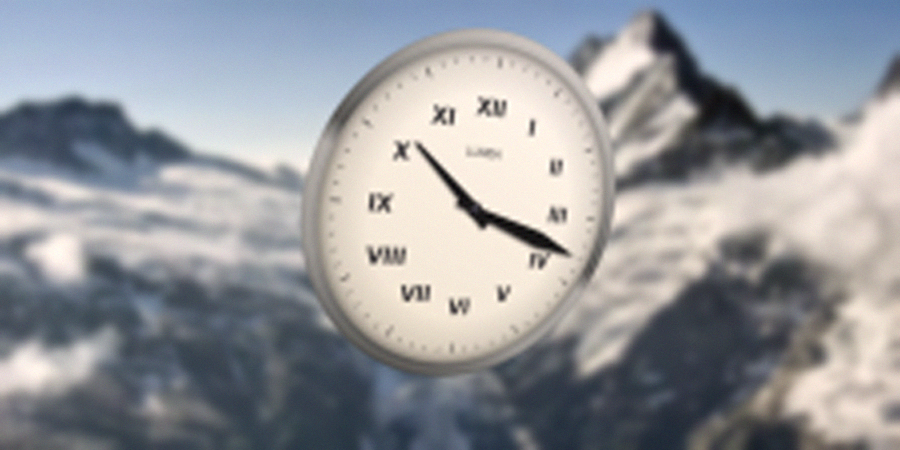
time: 10:18
